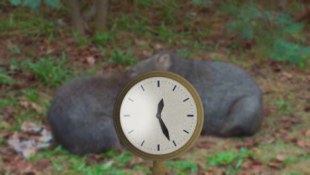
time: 12:26
